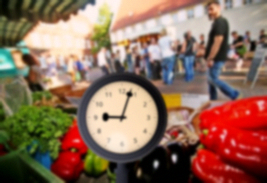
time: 9:03
